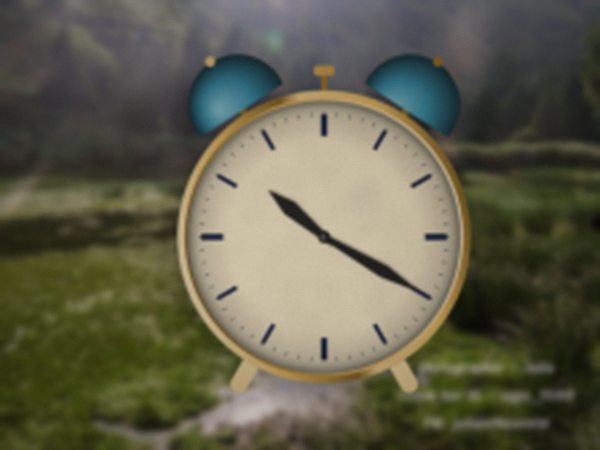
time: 10:20
